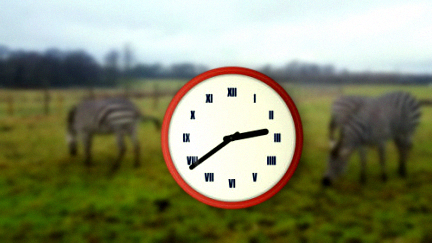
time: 2:39
